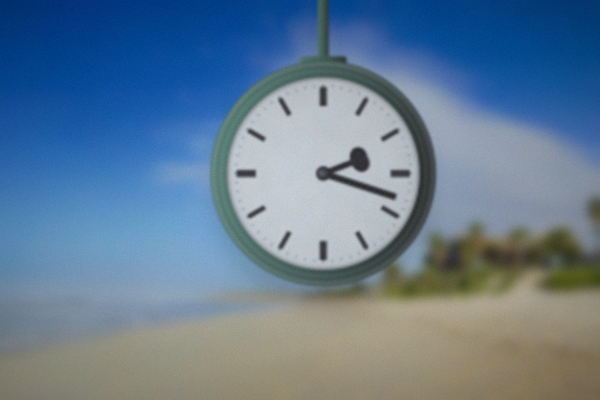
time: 2:18
